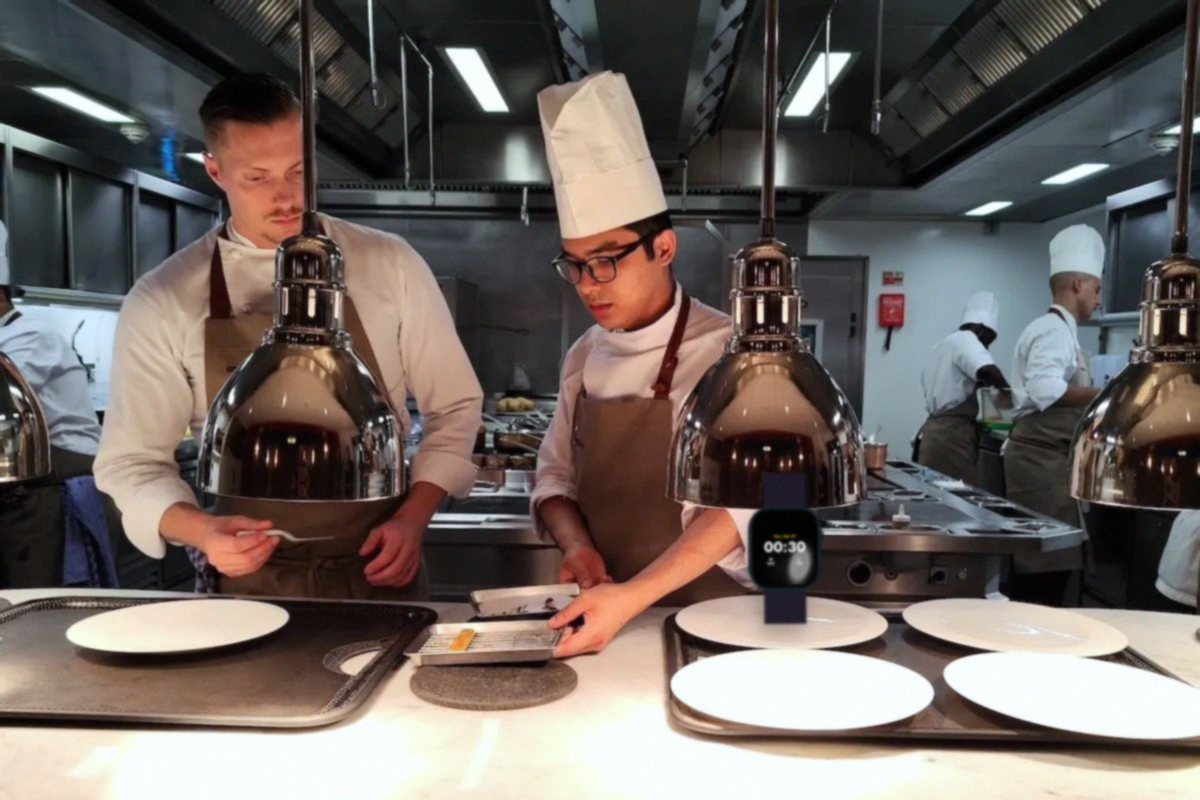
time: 0:30
